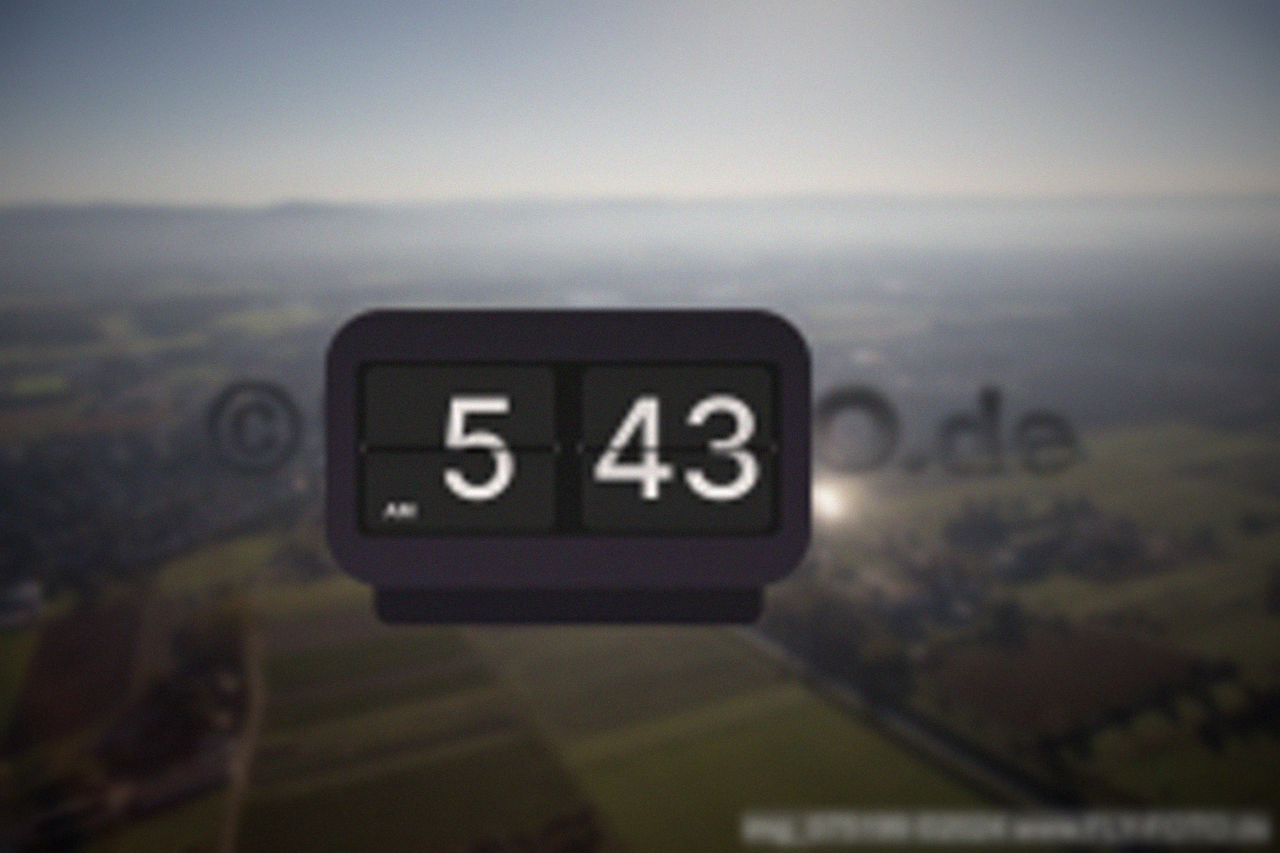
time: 5:43
